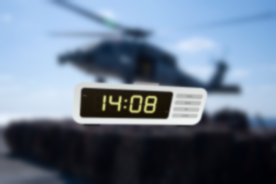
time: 14:08
